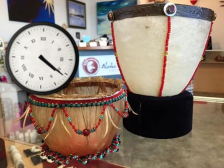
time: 4:21
